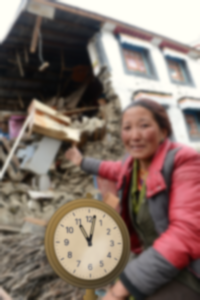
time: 11:02
